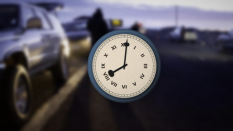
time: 8:01
